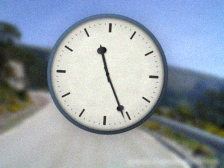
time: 11:26
